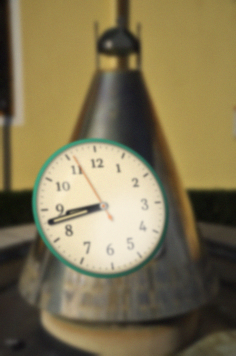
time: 8:42:56
